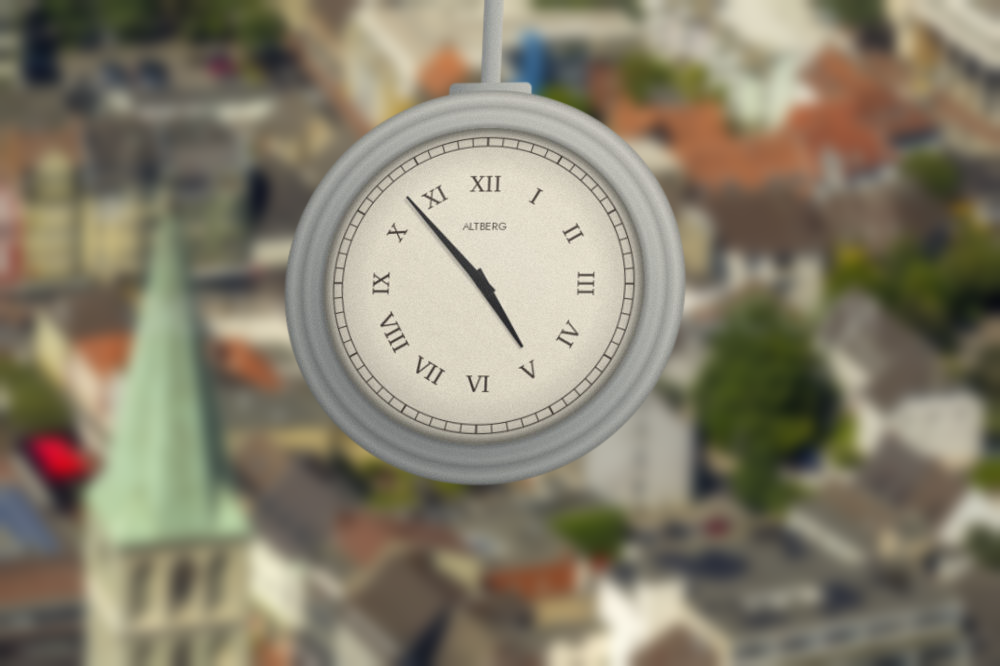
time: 4:53
